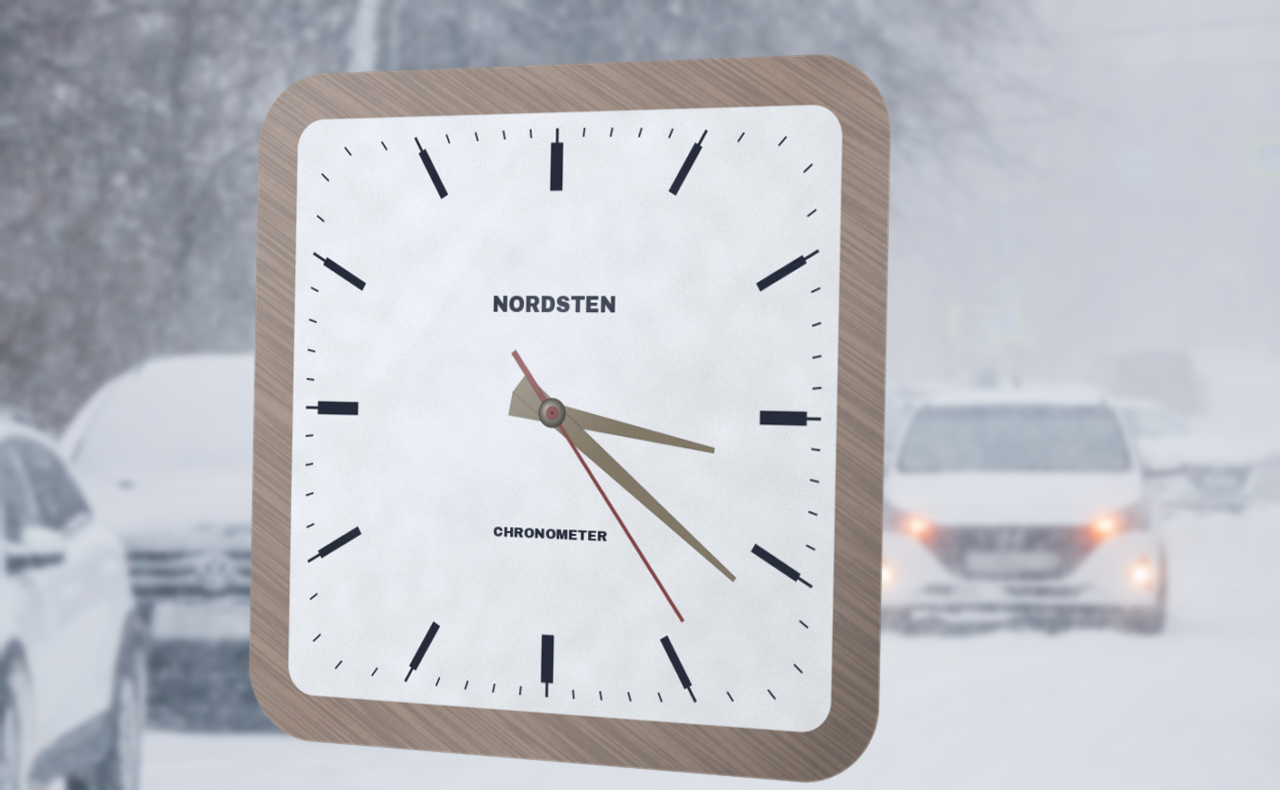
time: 3:21:24
